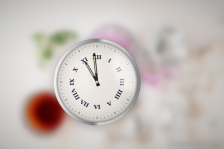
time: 10:59
